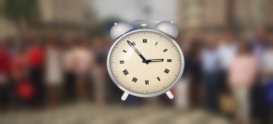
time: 2:54
